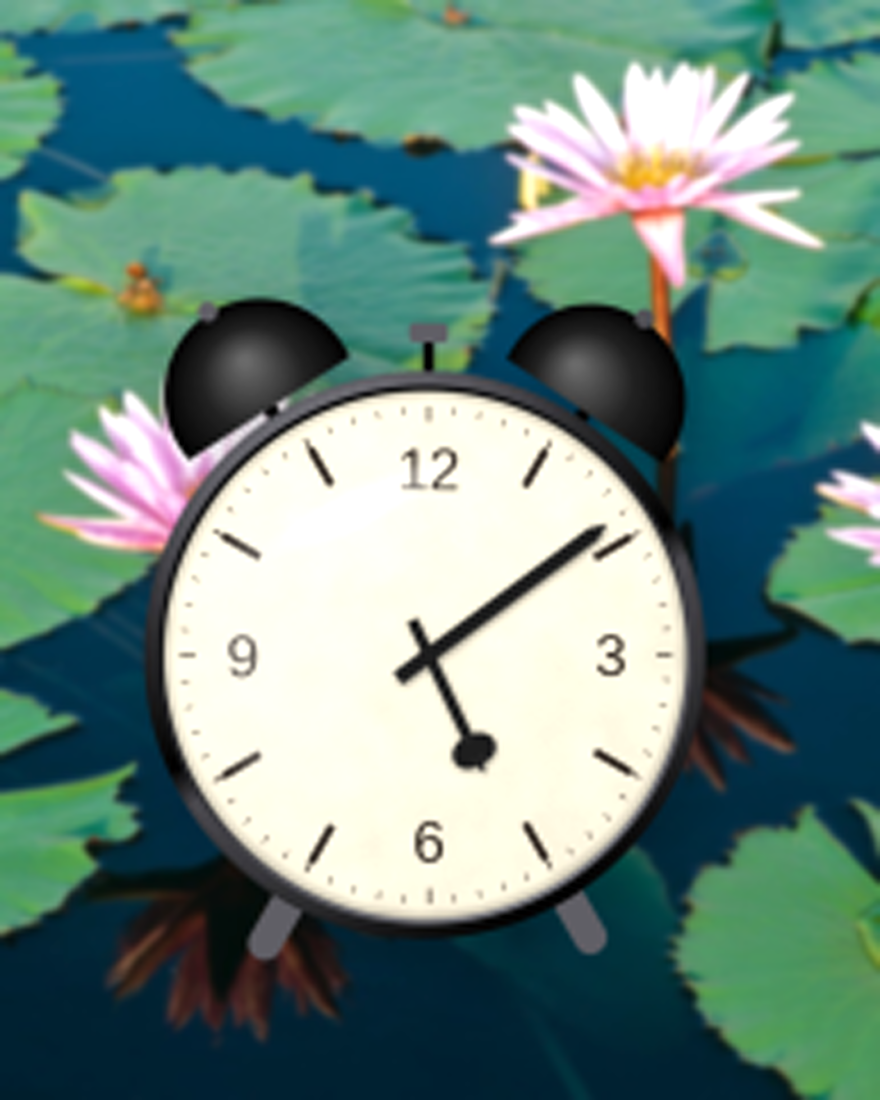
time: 5:09
